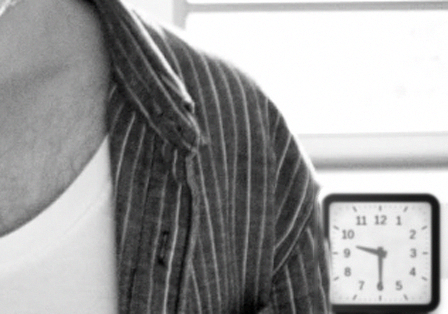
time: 9:30
